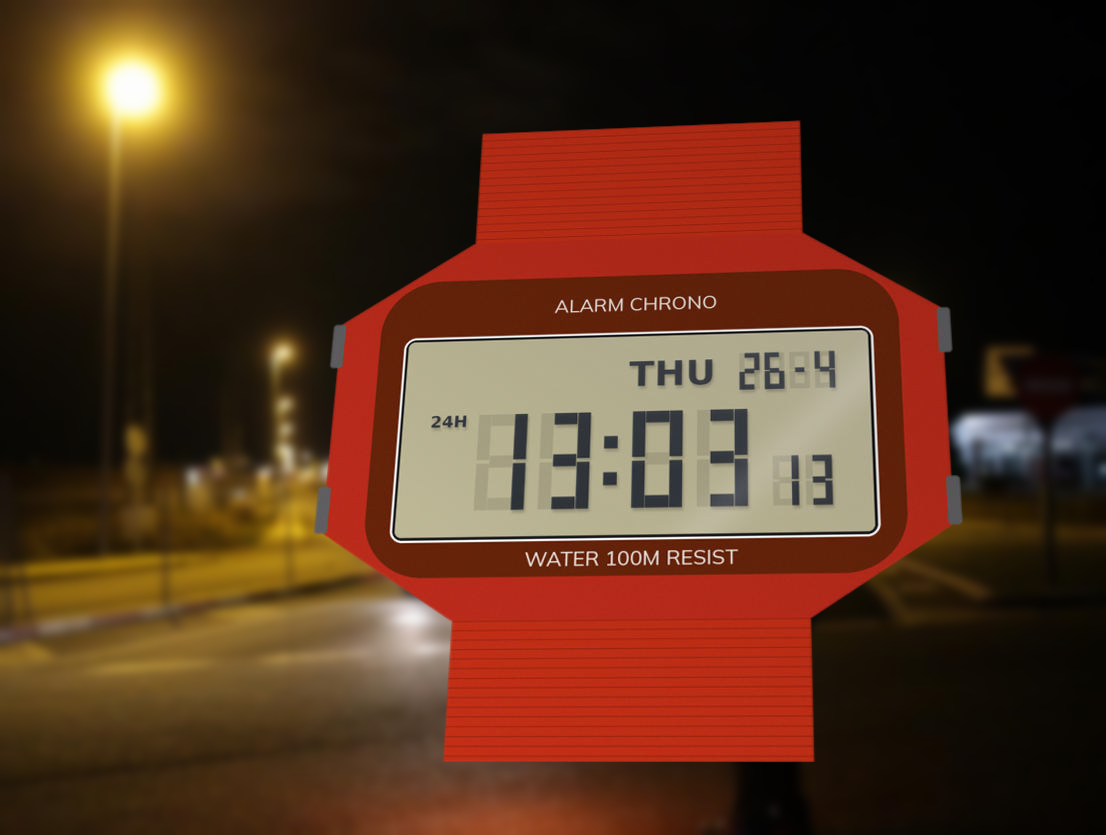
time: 13:03:13
